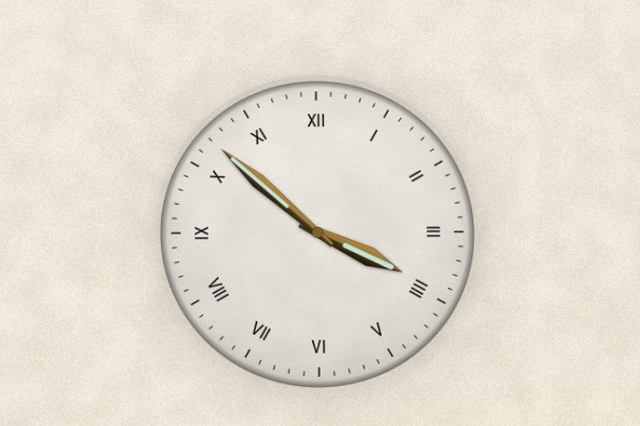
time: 3:52
